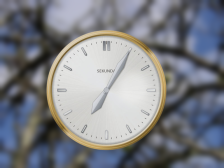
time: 7:05
